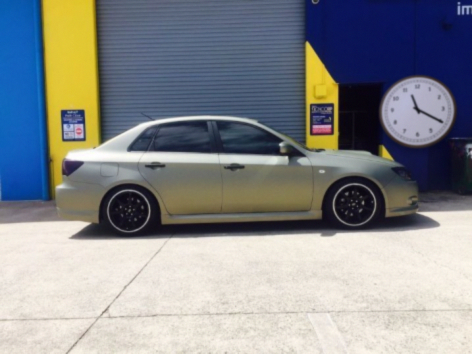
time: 11:20
